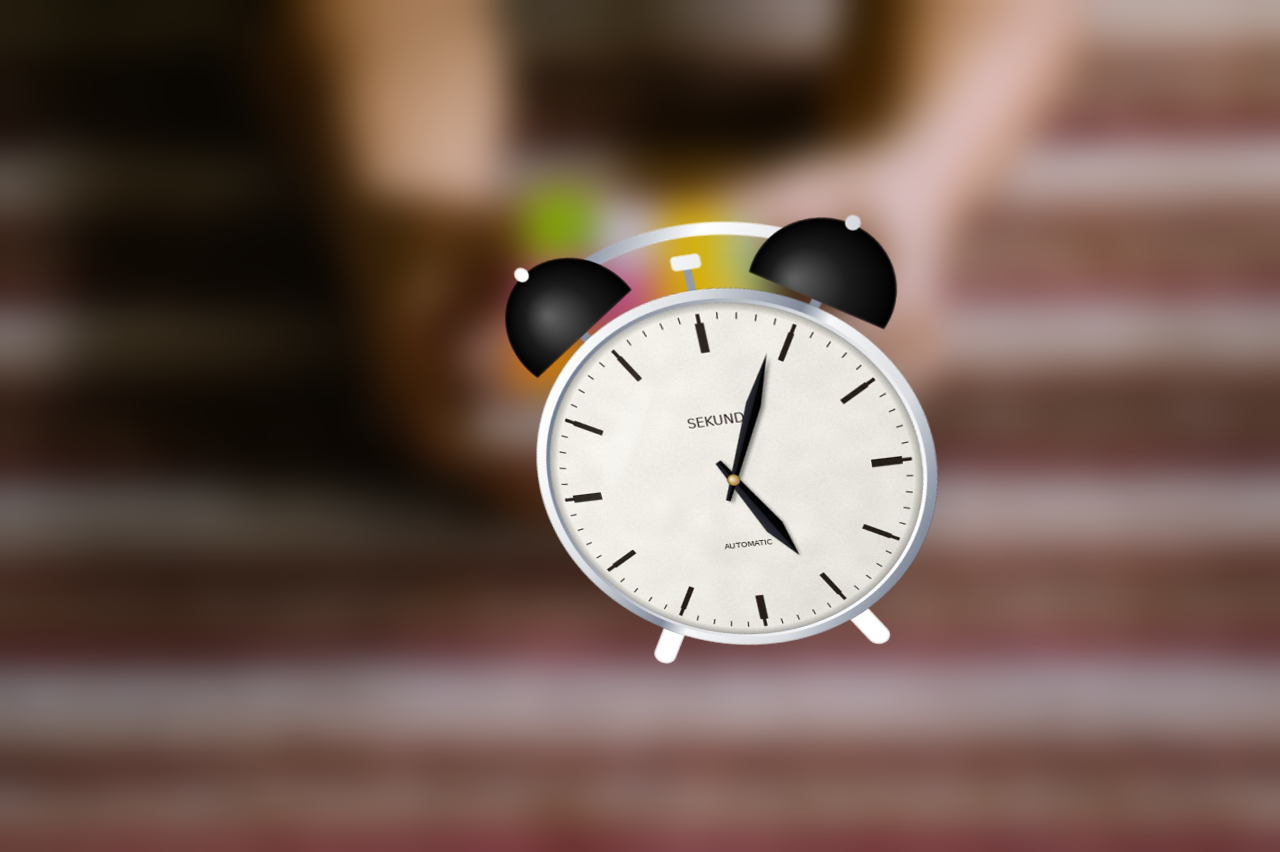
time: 5:04
